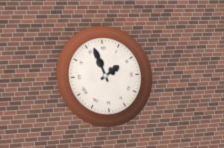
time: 1:57
